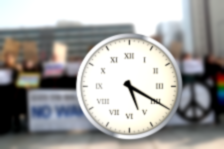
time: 5:20
